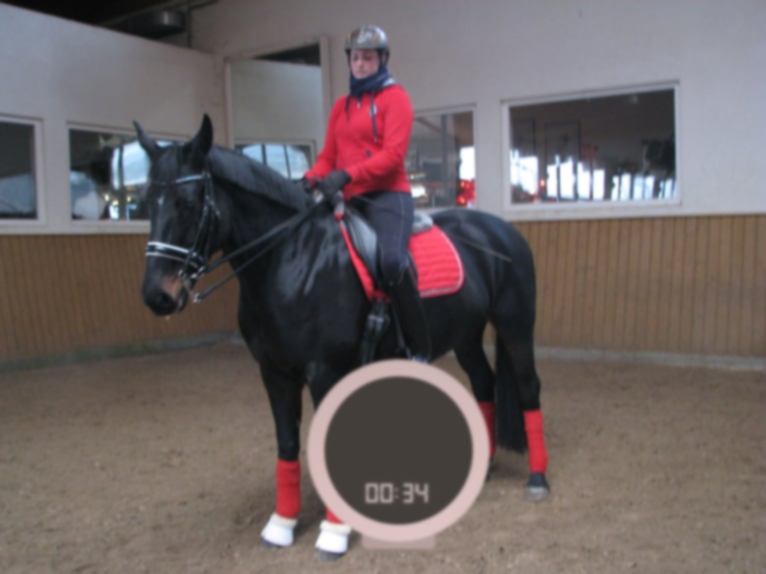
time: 0:34
